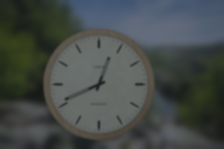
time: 12:41
